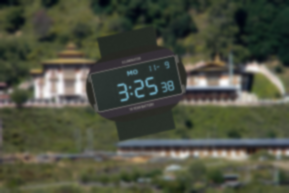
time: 3:25
